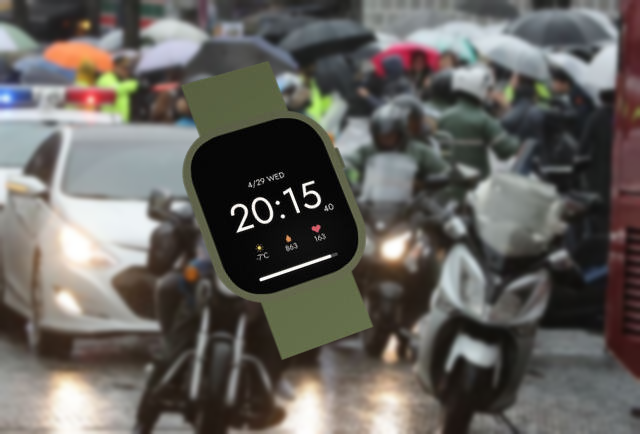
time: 20:15:40
